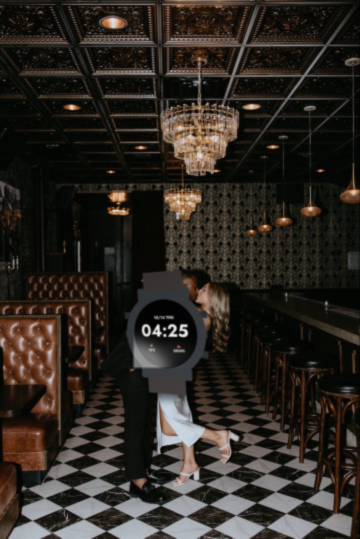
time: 4:25
